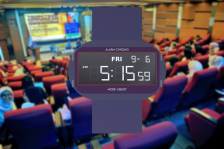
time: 5:15:59
